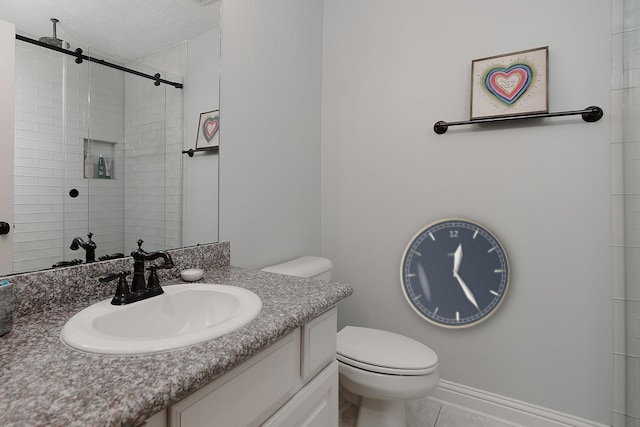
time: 12:25
